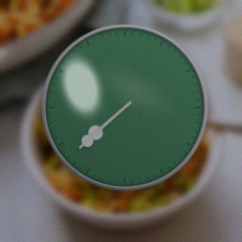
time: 7:38
